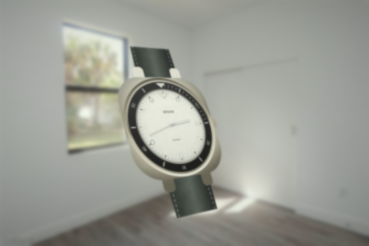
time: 2:42
